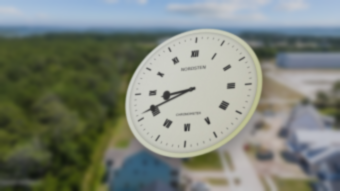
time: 8:41
